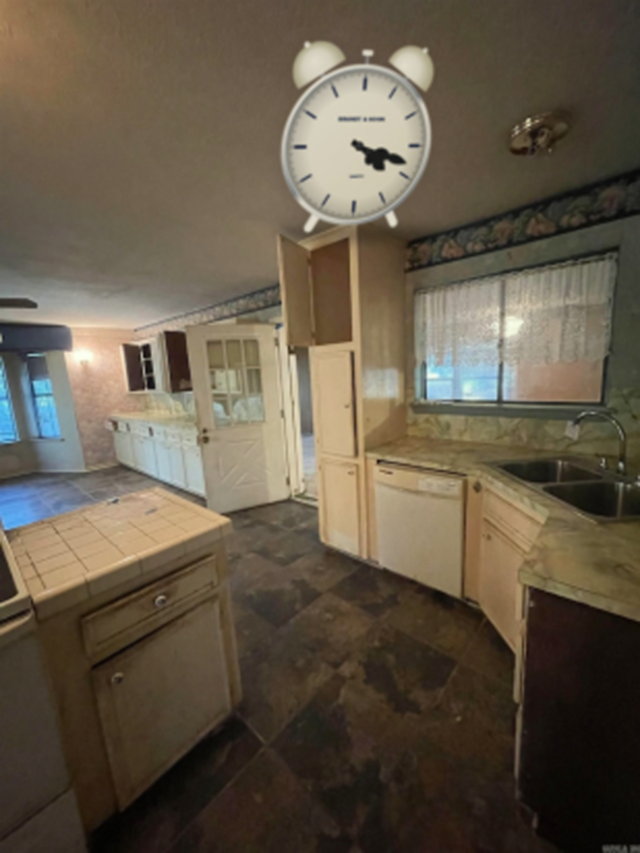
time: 4:18
